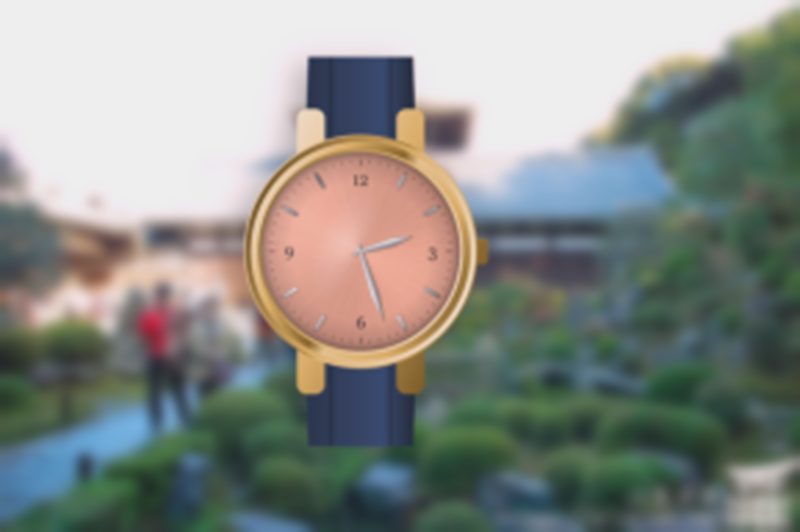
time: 2:27
